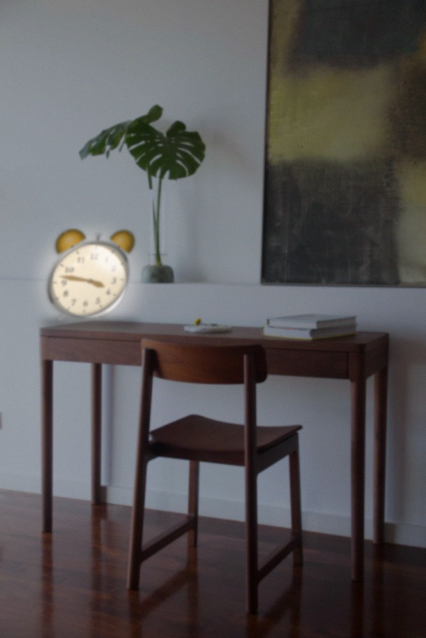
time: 3:47
